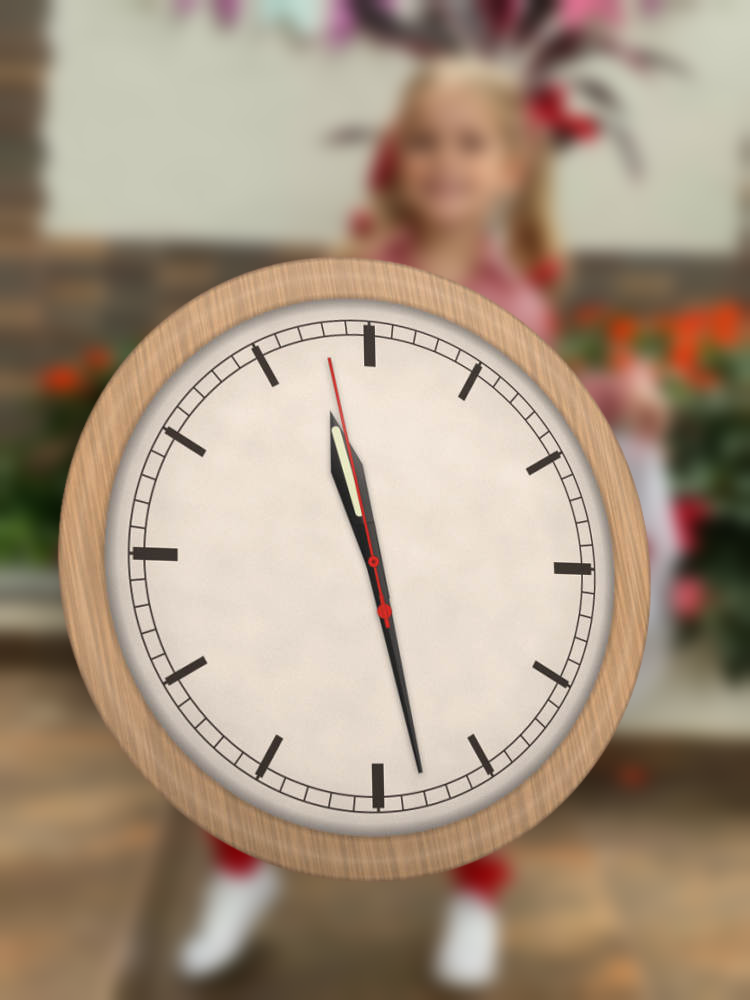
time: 11:27:58
